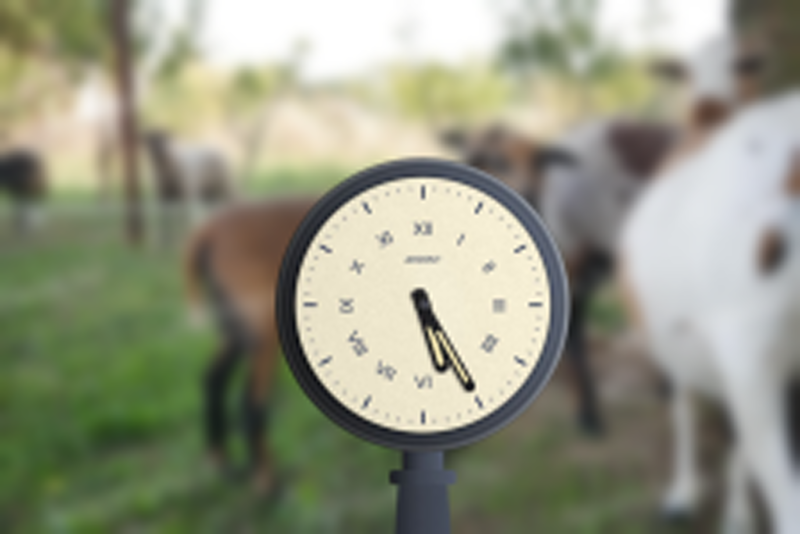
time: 5:25
